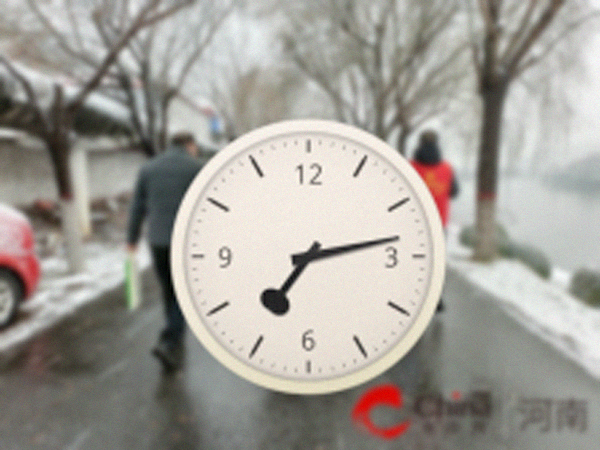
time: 7:13
